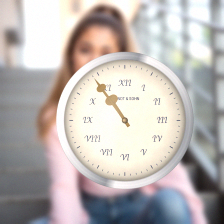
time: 10:54
